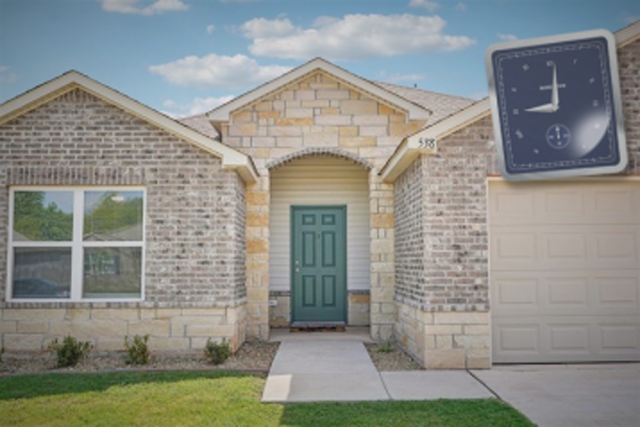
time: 9:01
